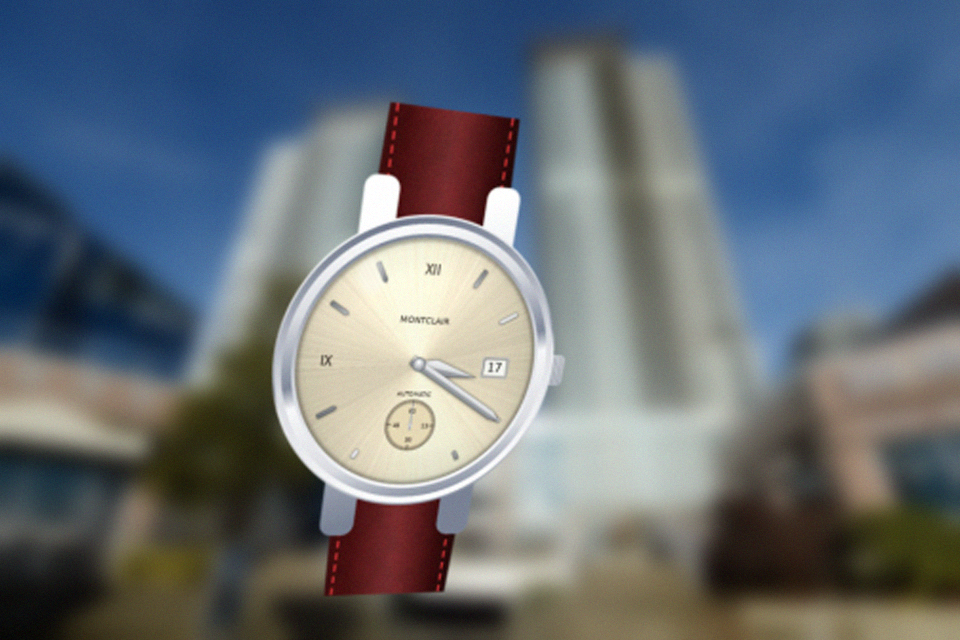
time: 3:20
